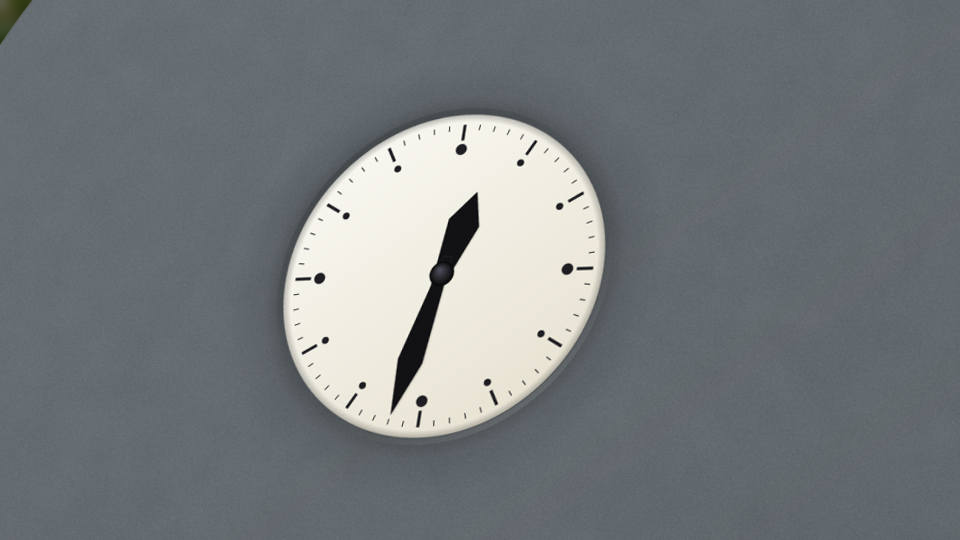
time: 12:32
